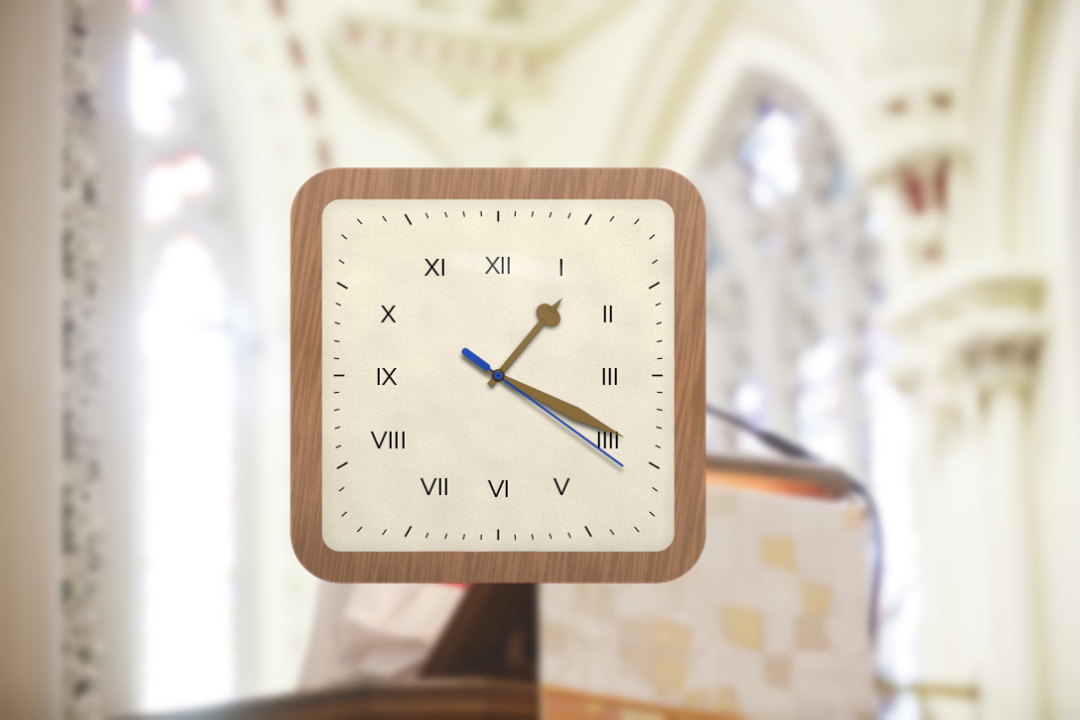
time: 1:19:21
